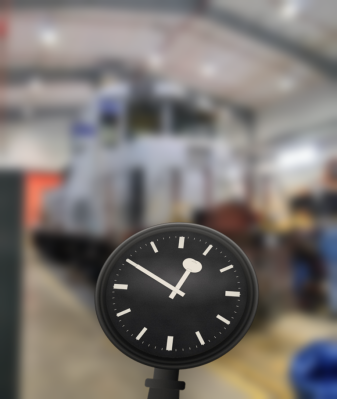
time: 12:50
